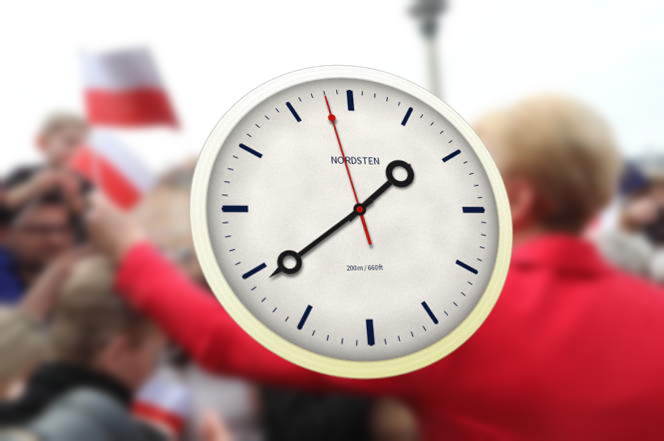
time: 1:38:58
